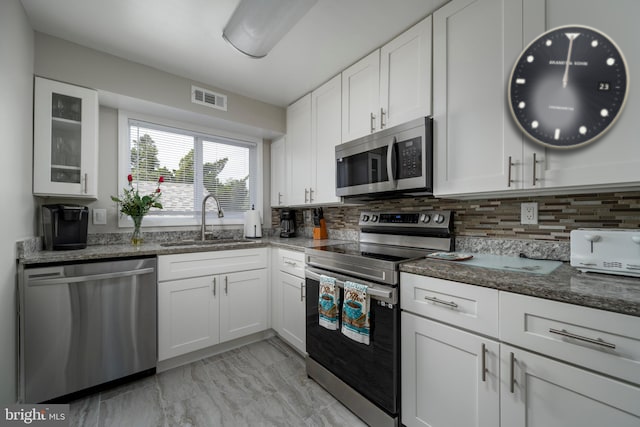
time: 12:00
